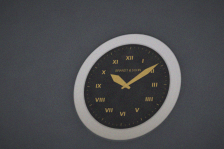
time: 10:09
